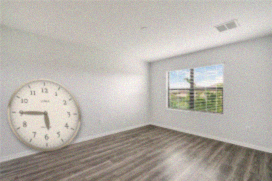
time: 5:45
